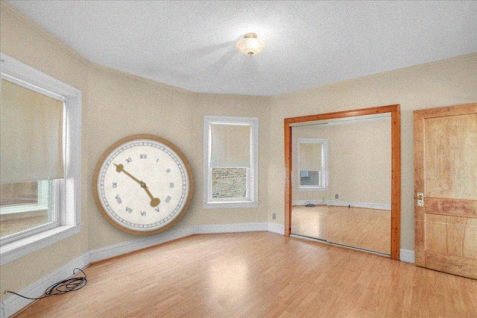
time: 4:51
